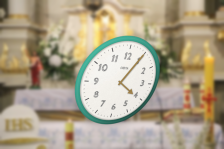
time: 4:05
